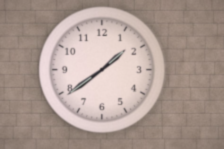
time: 1:39
